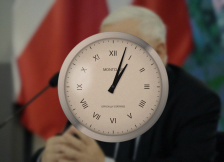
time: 1:03
